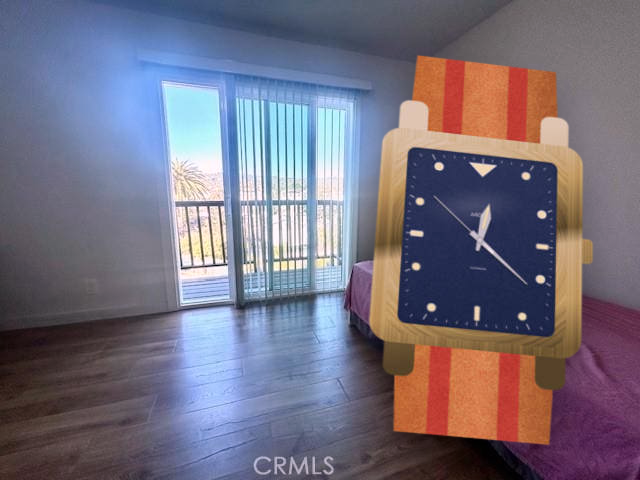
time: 12:21:52
